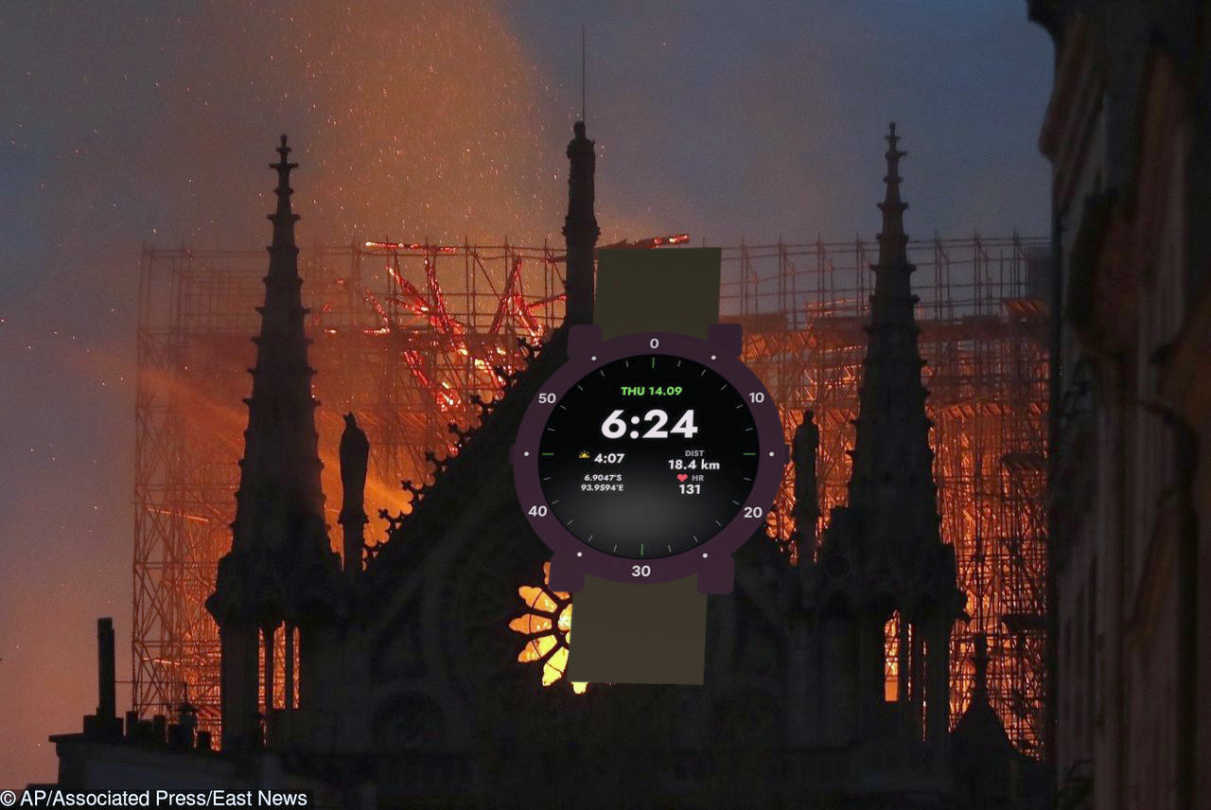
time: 6:24
